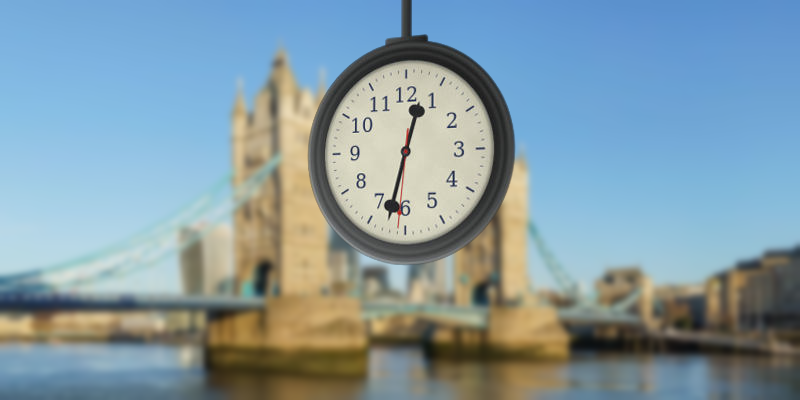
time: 12:32:31
